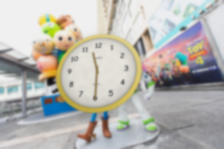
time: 11:30
